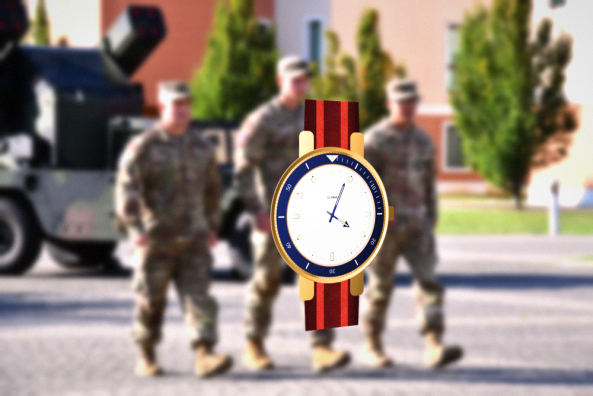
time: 4:04
